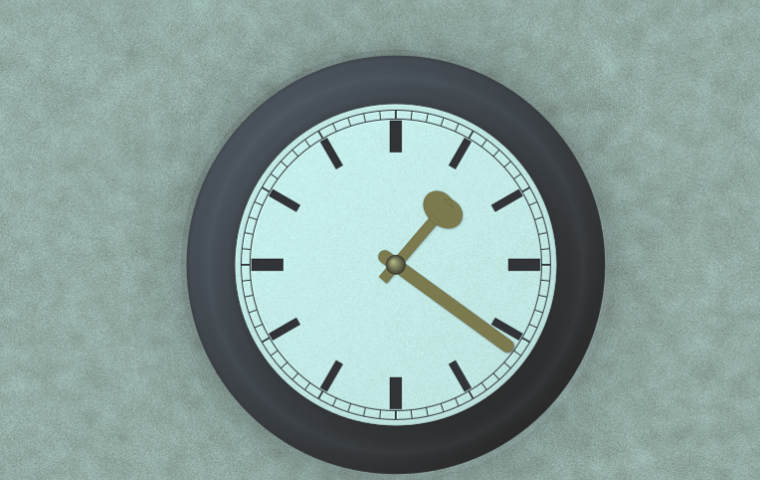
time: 1:21
